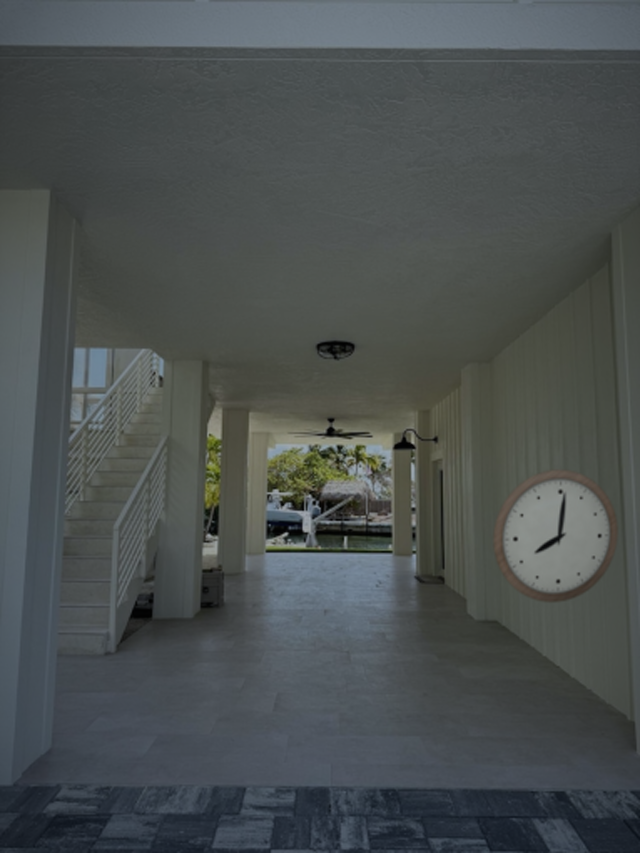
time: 8:01
